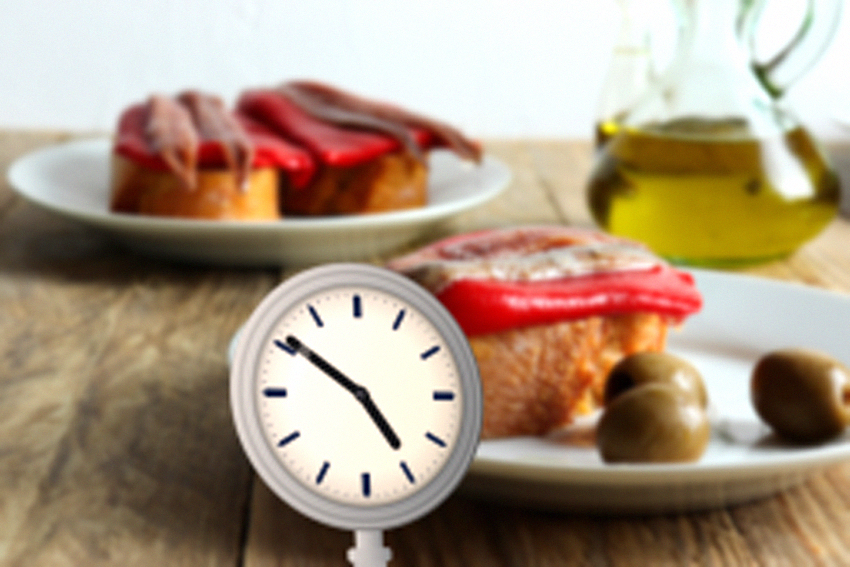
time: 4:51
